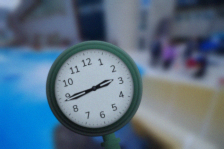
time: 2:44
